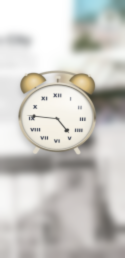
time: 4:46
